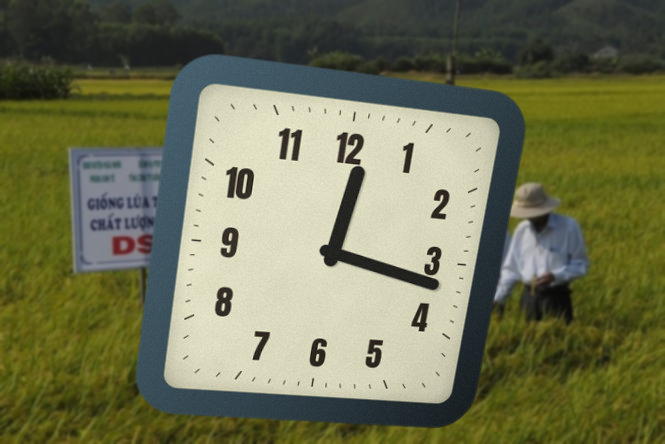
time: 12:17
